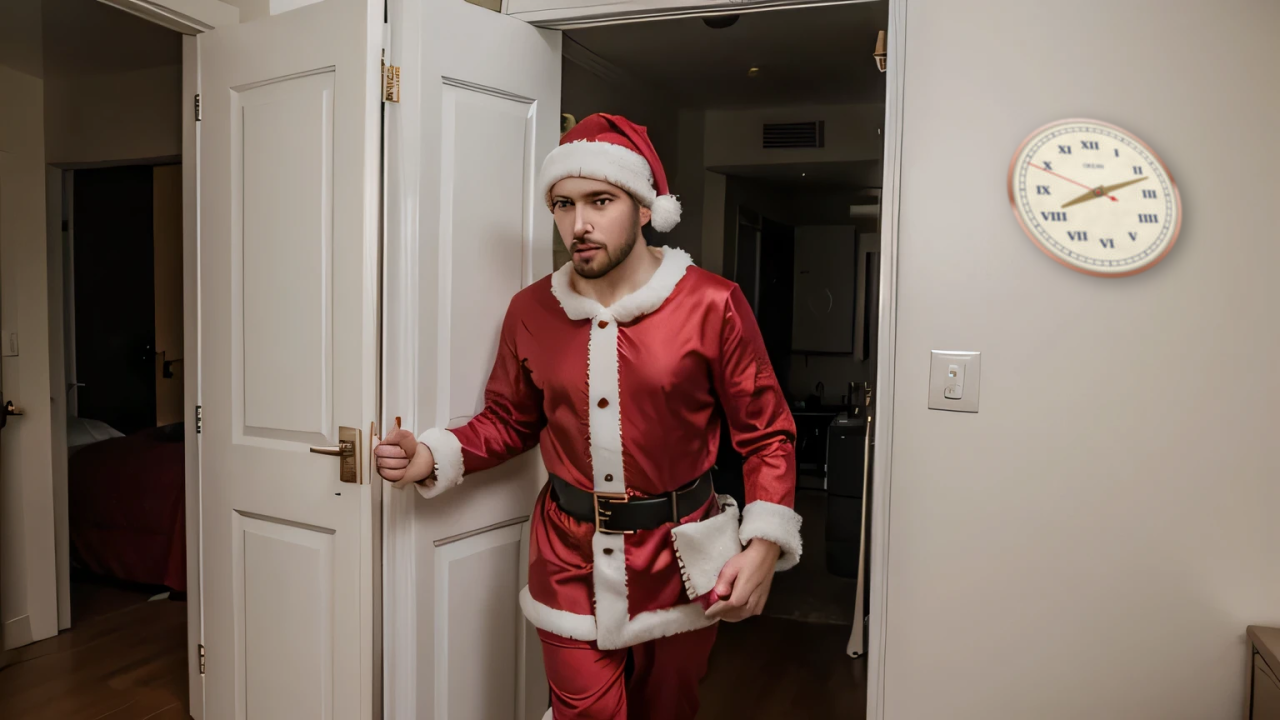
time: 8:11:49
